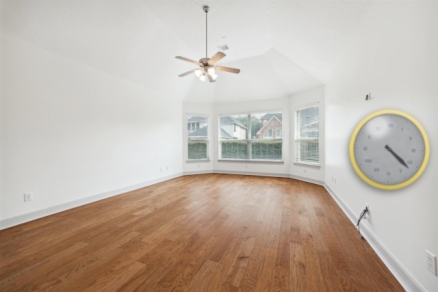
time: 4:22
